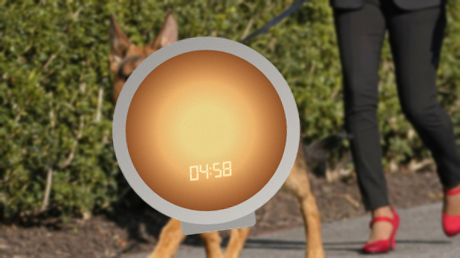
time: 4:58
